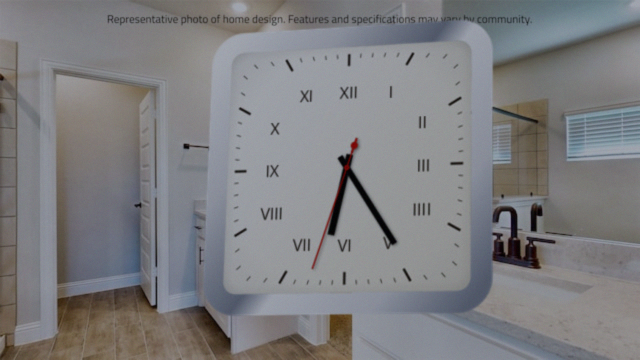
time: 6:24:33
